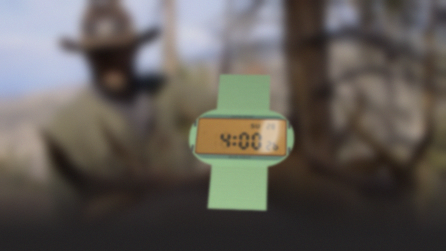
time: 4:00
